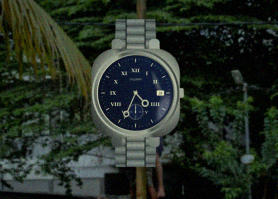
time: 4:34
